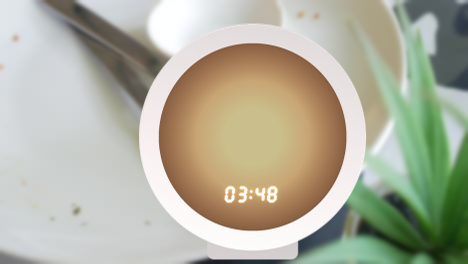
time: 3:48
